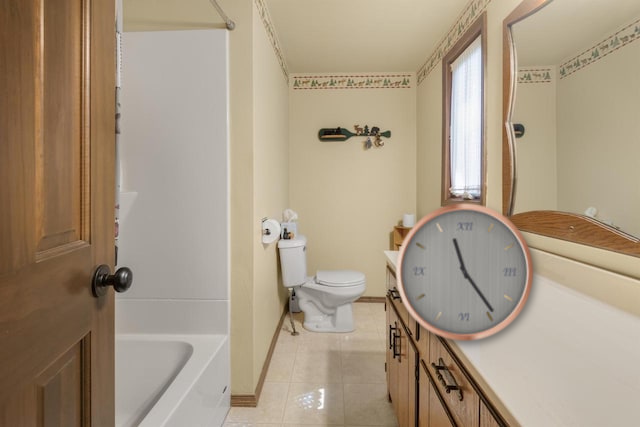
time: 11:24
